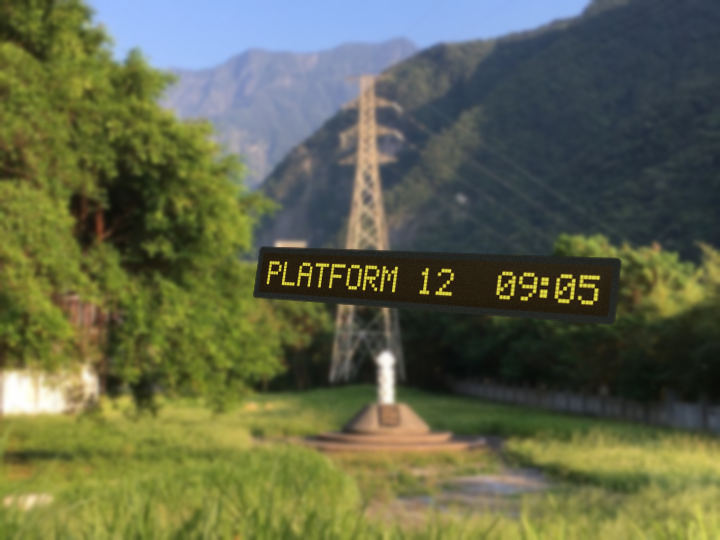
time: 9:05
